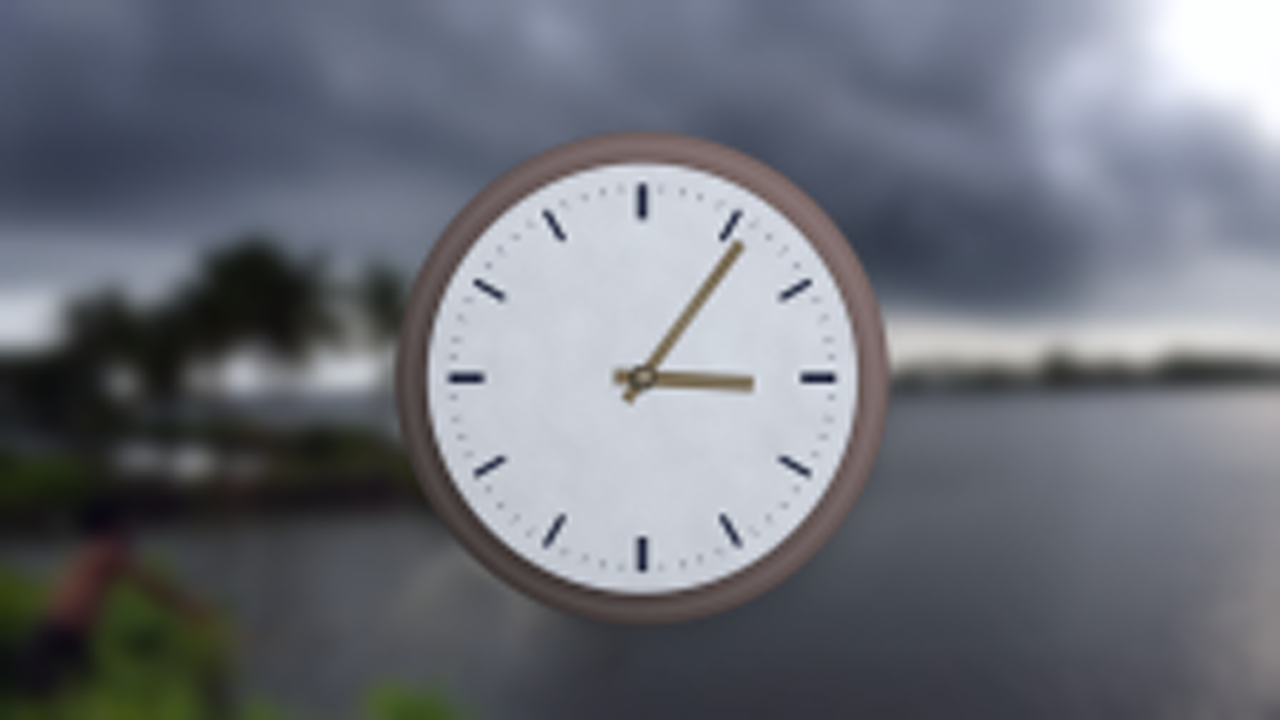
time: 3:06
